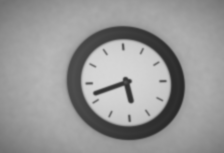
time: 5:42
